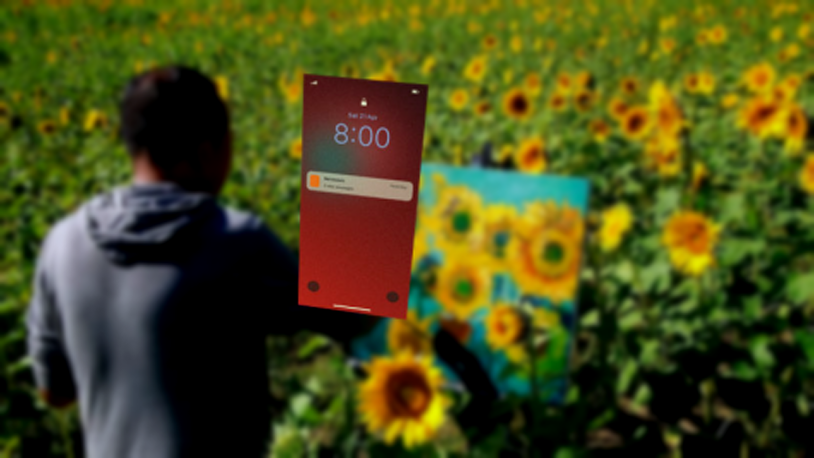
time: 8:00
